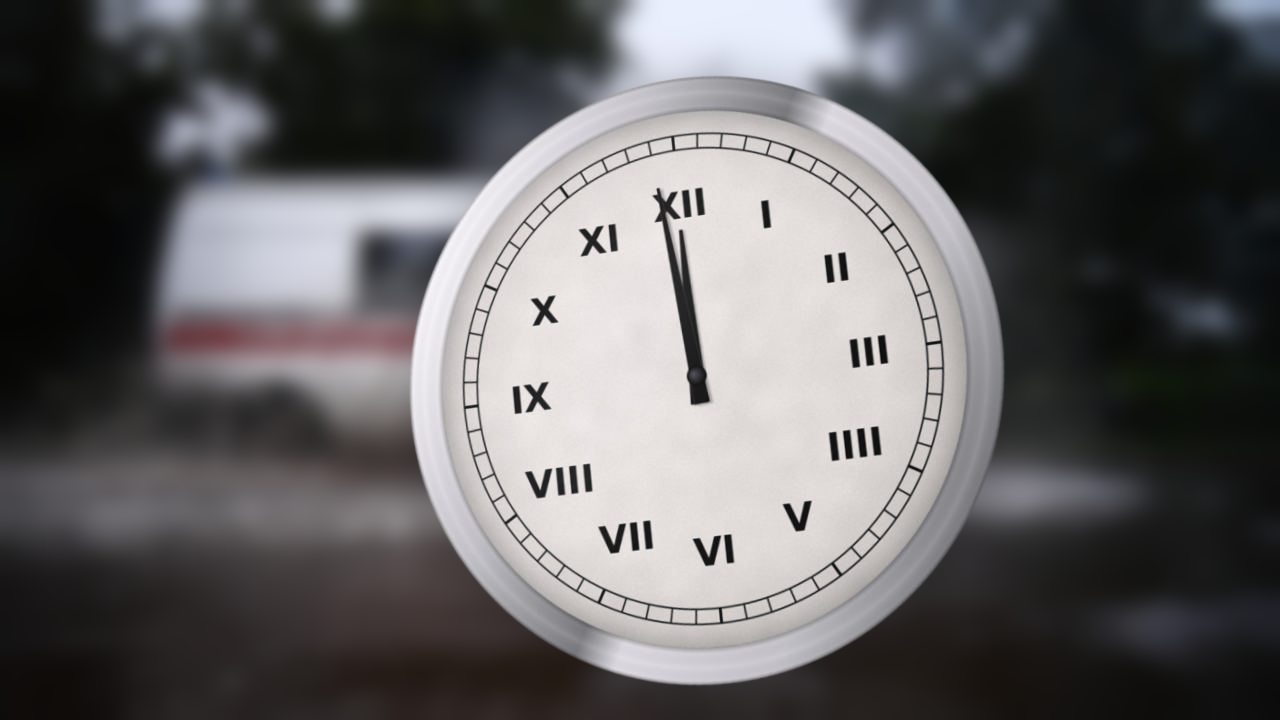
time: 11:59
